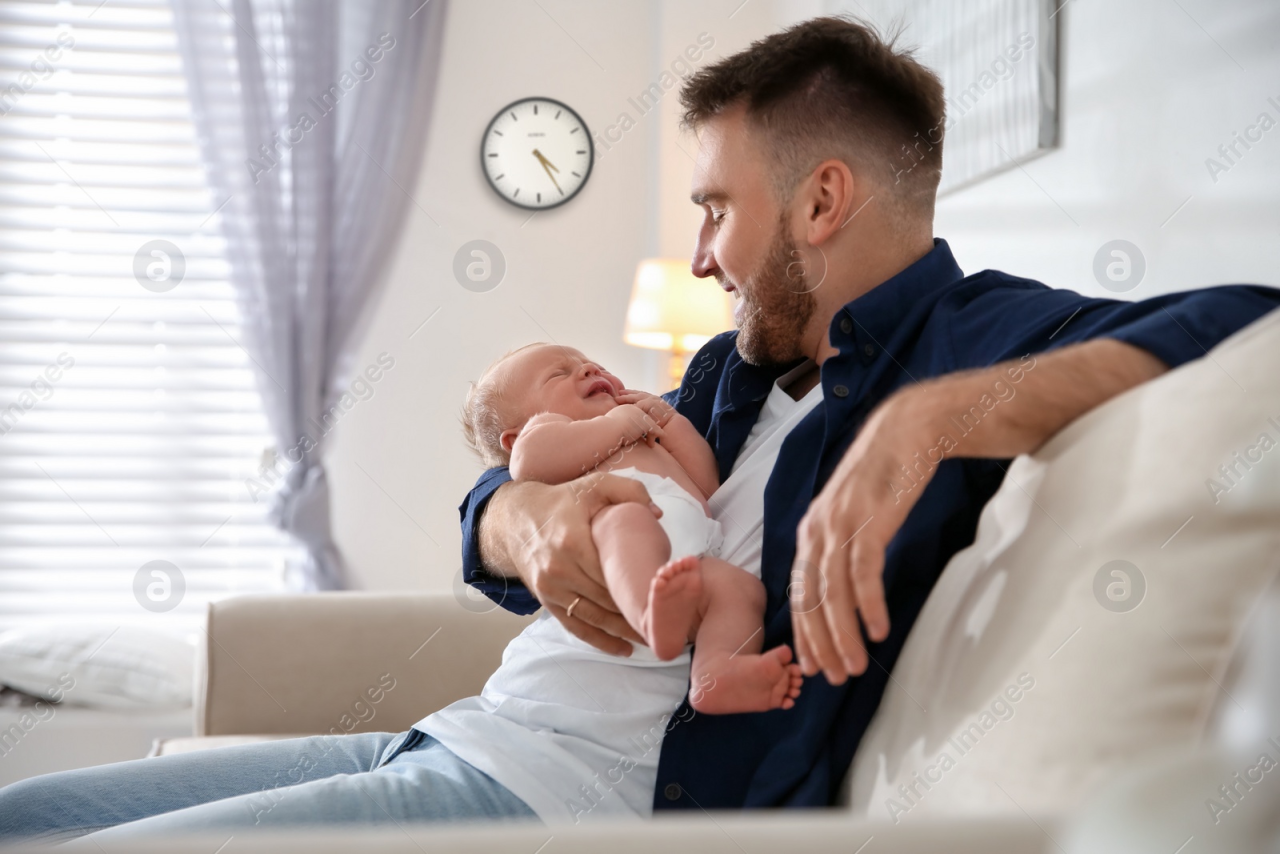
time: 4:25
